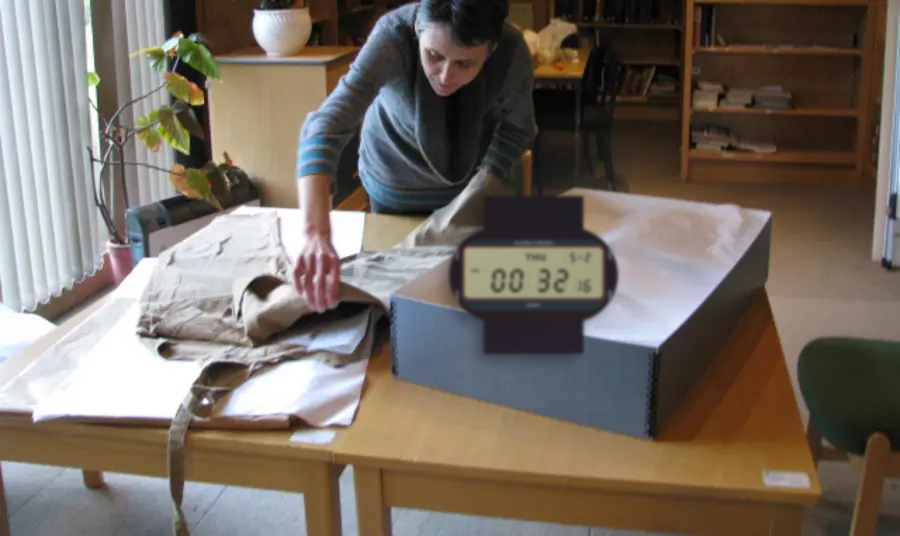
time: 0:32
